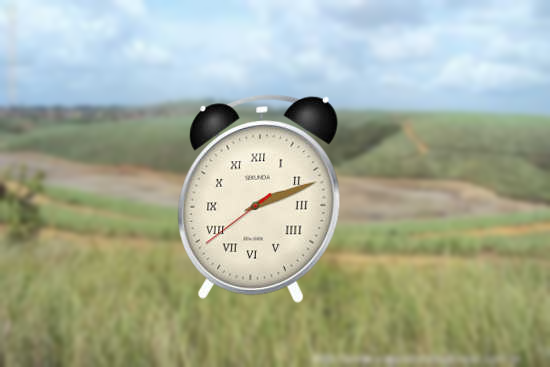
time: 2:11:39
